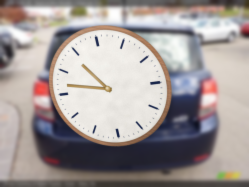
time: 10:47
